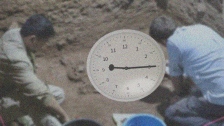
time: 9:15
